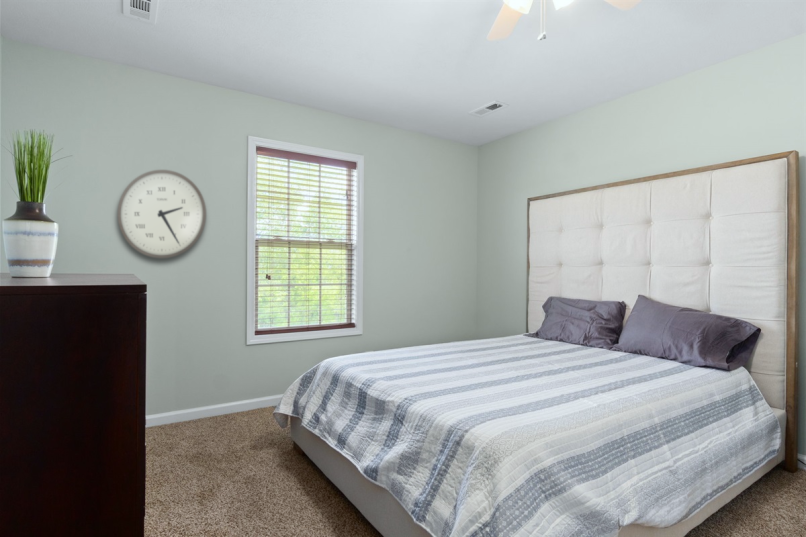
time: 2:25
